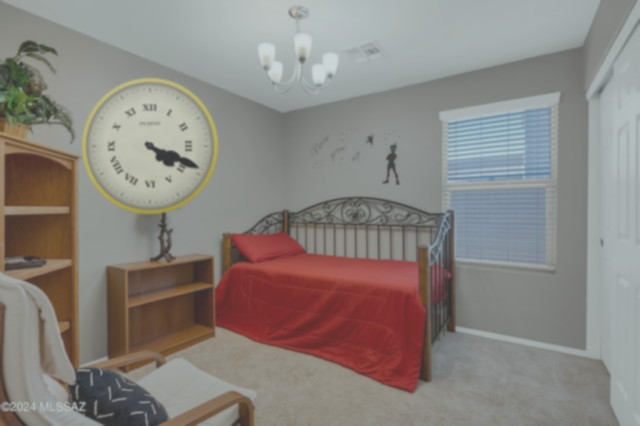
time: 4:19
